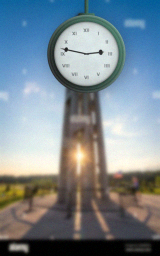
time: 2:47
